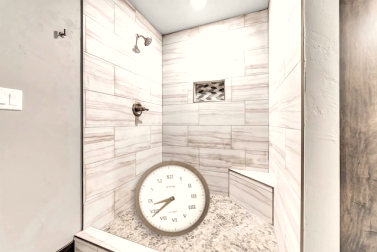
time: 8:39
